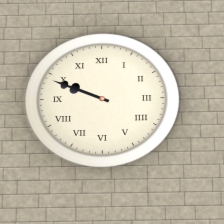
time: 9:49
